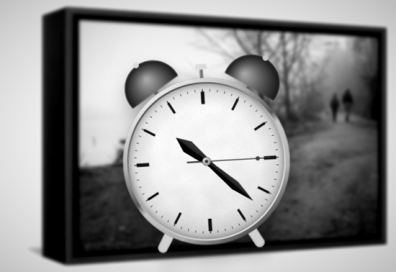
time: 10:22:15
